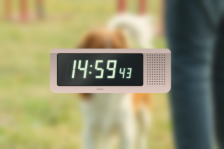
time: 14:59:43
